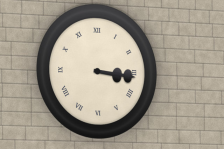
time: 3:16
